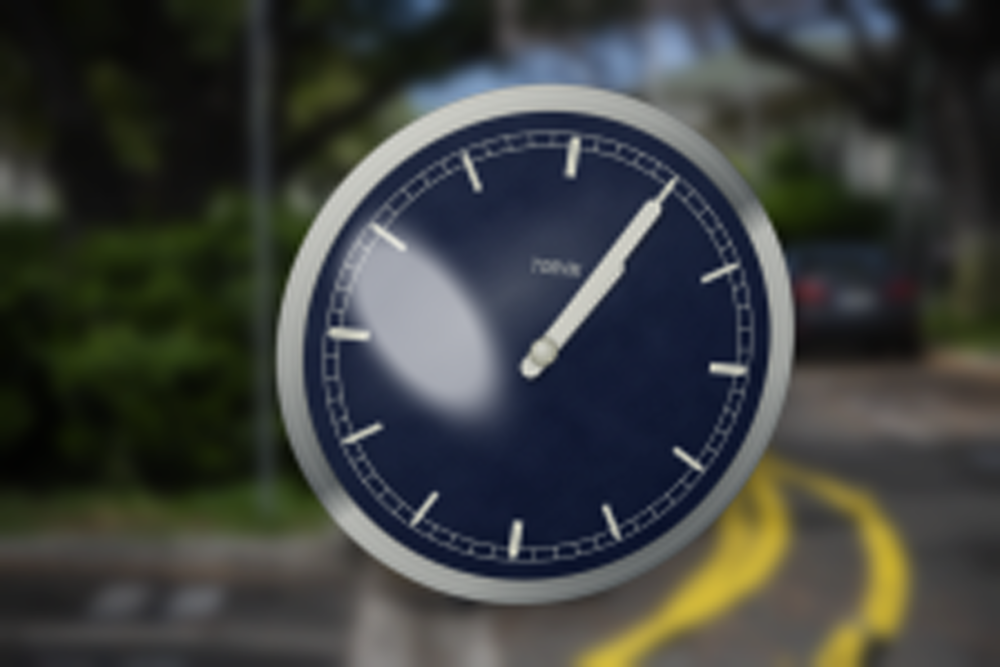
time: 1:05
